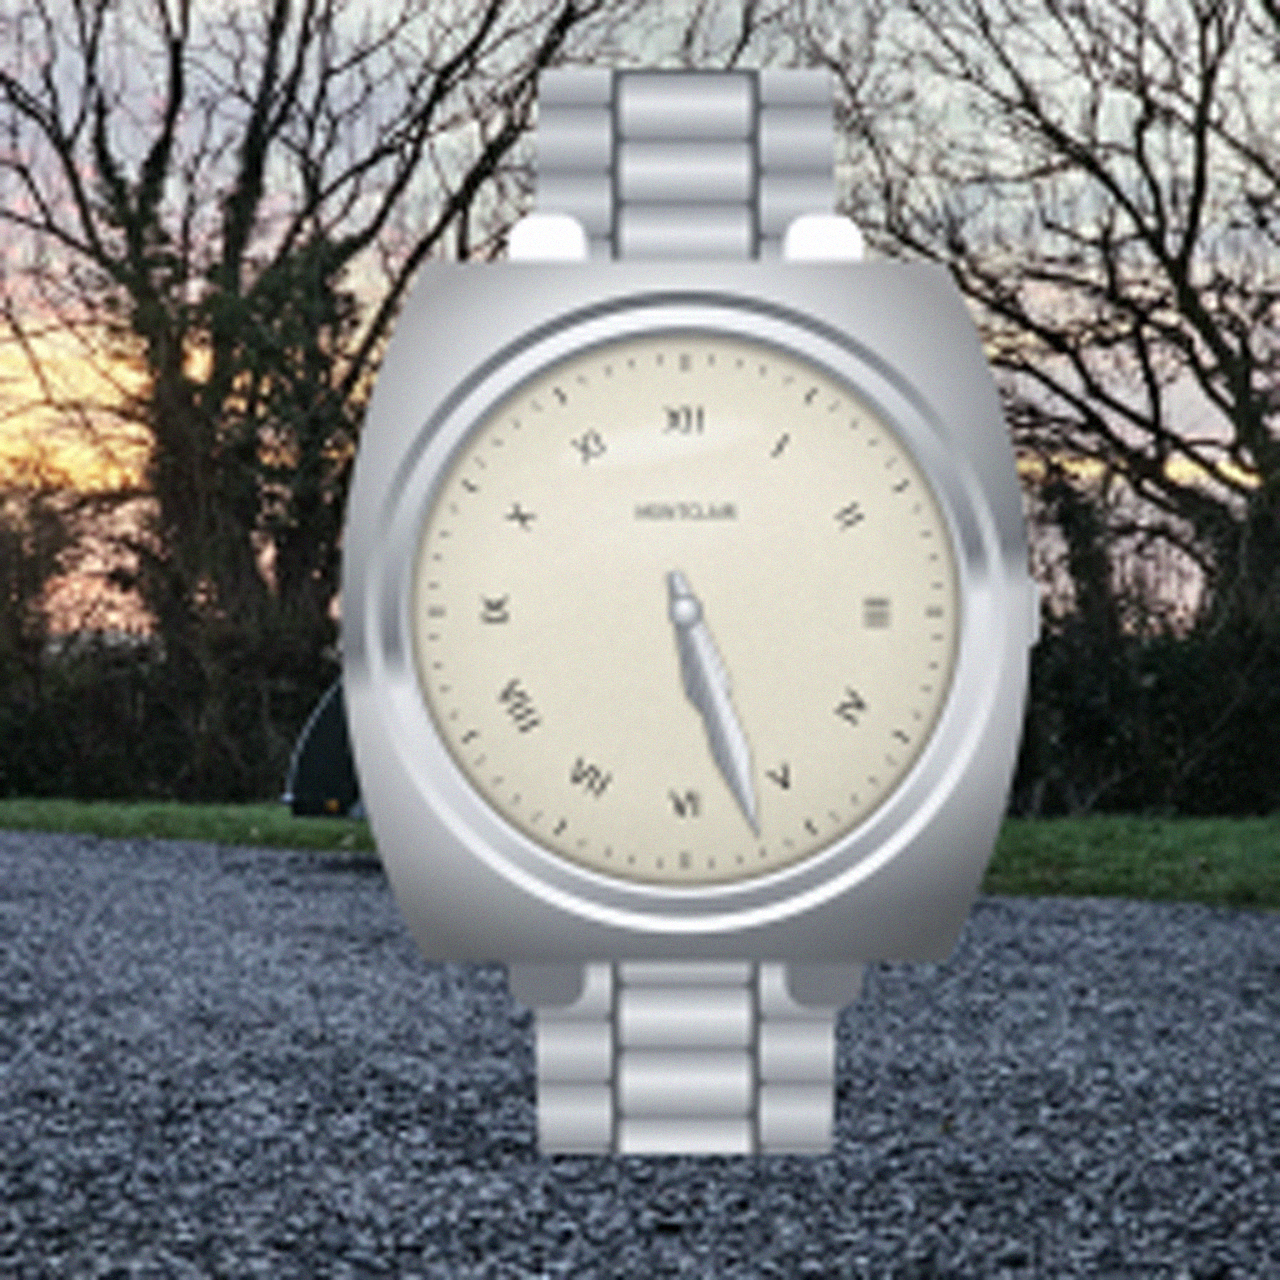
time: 5:27
